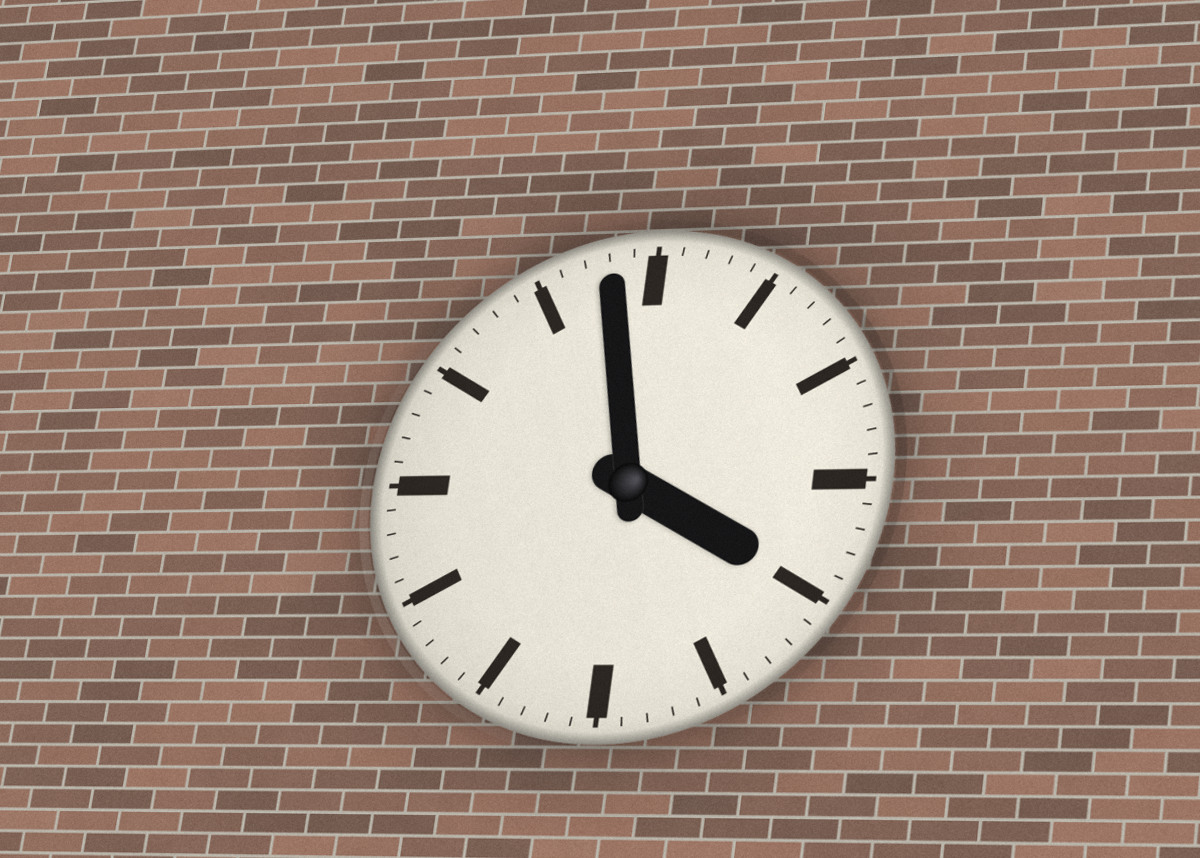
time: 3:58
